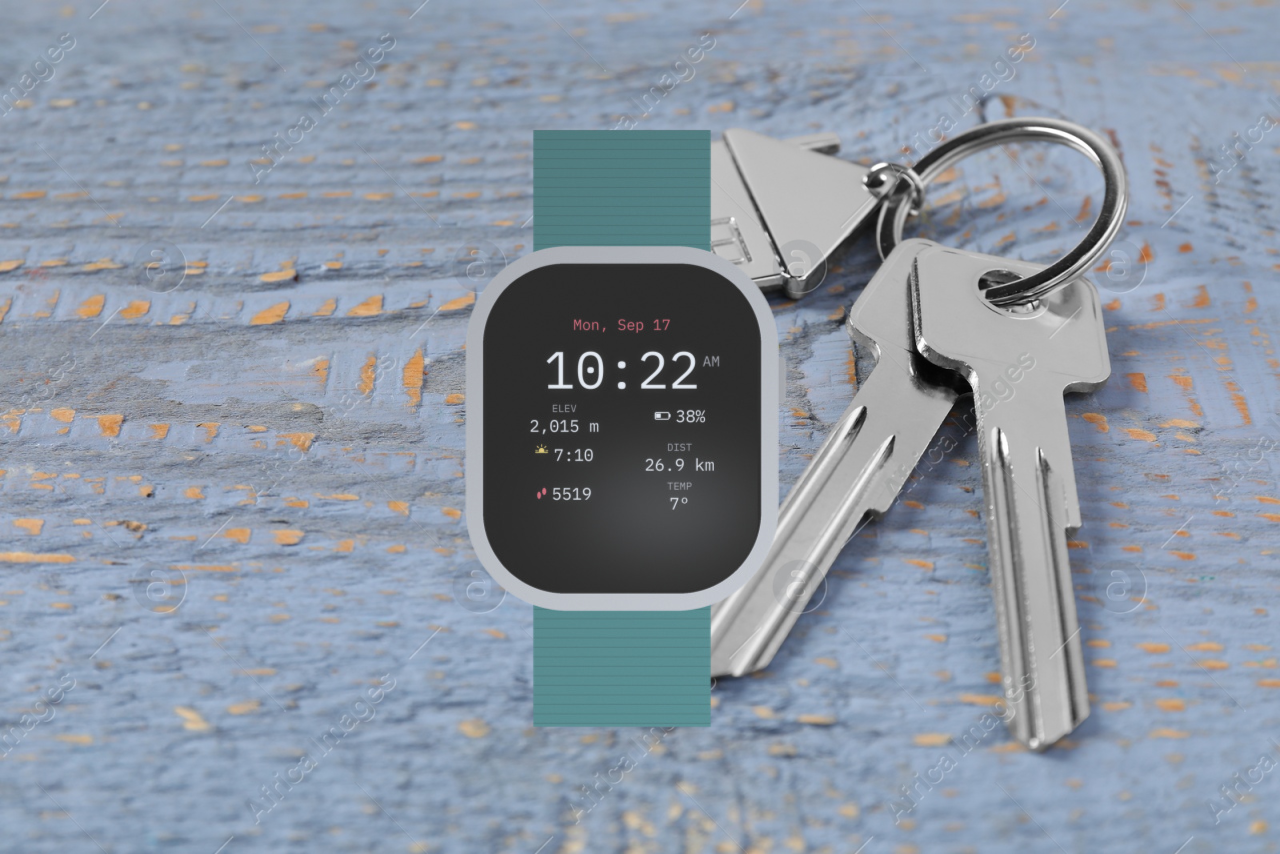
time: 10:22
